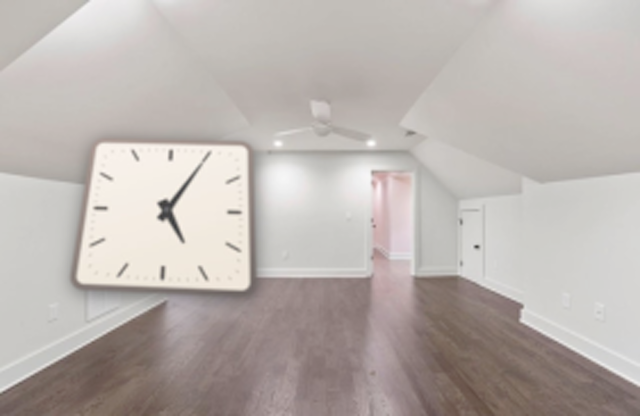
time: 5:05
